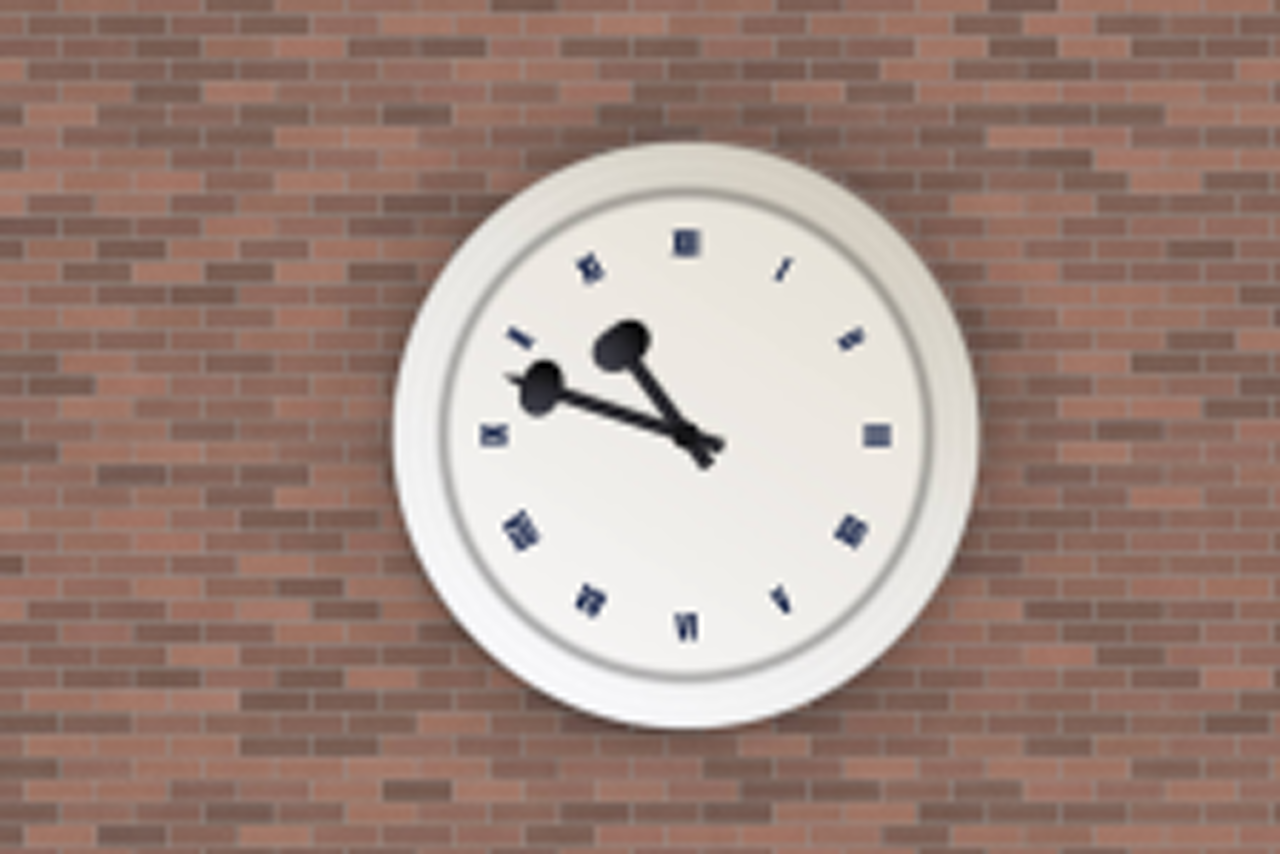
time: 10:48
